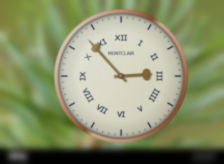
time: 2:53
